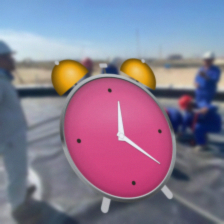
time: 12:22
